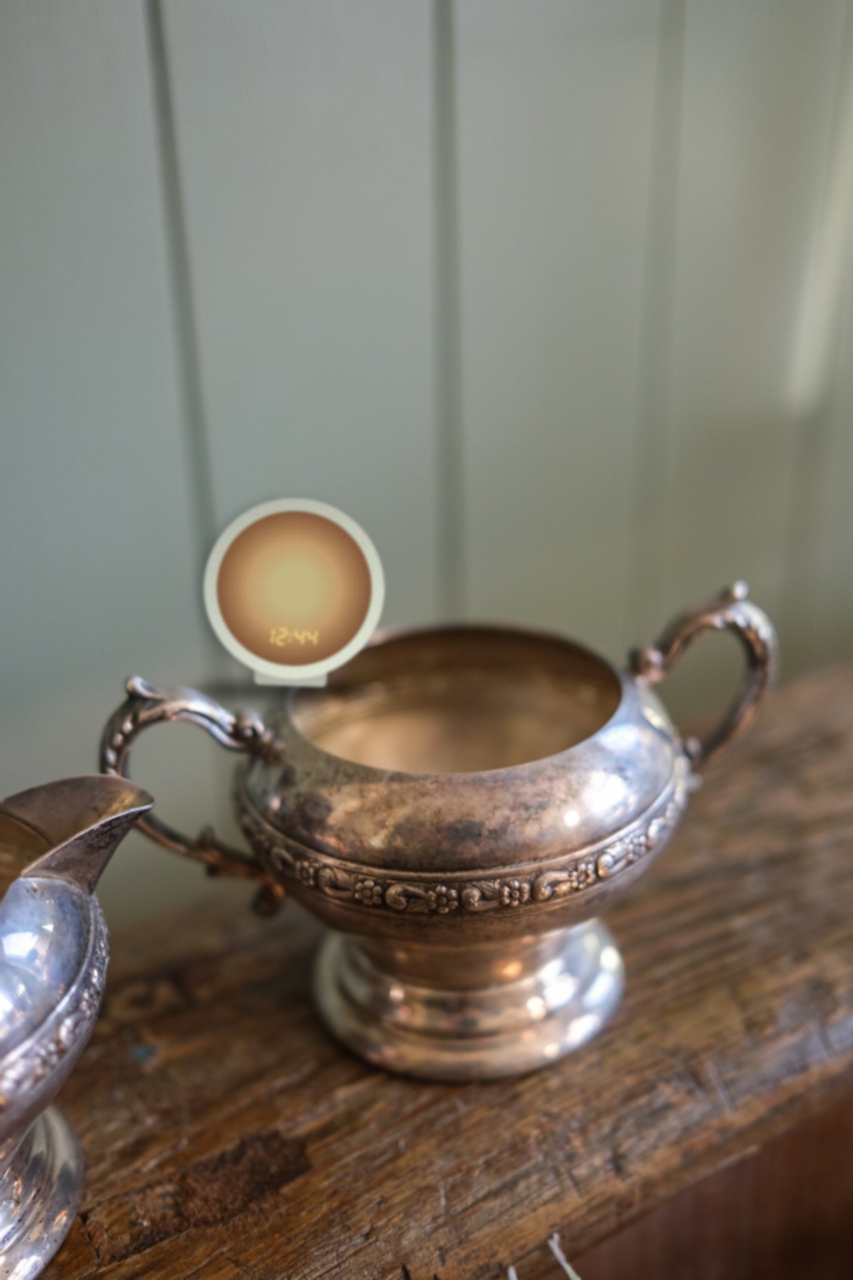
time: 12:44
